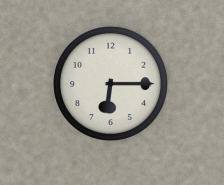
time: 6:15
